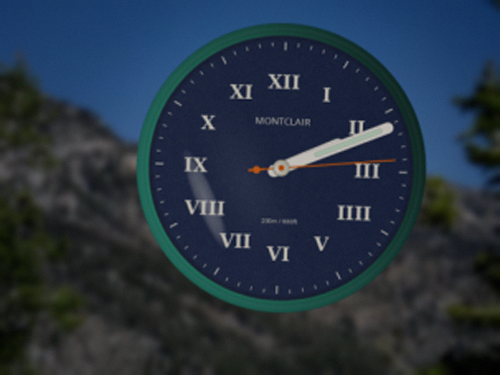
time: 2:11:14
